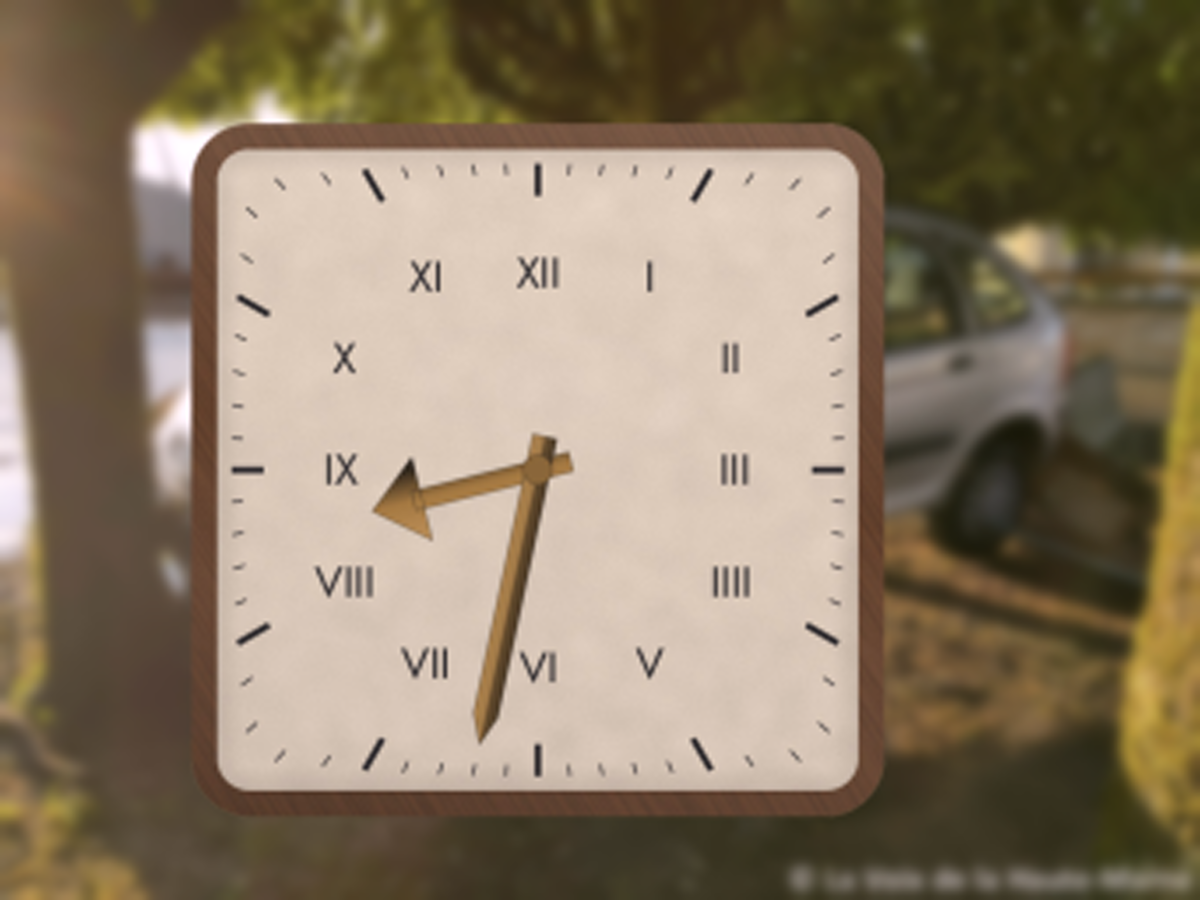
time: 8:32
